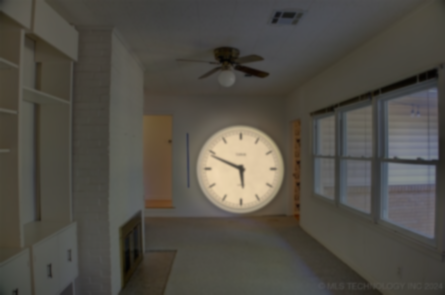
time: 5:49
